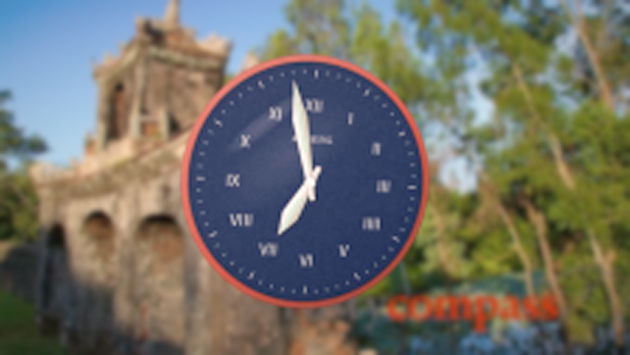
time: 6:58
